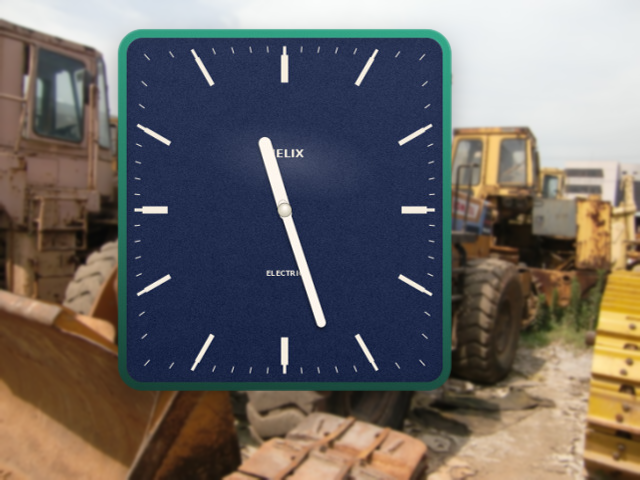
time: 11:27
